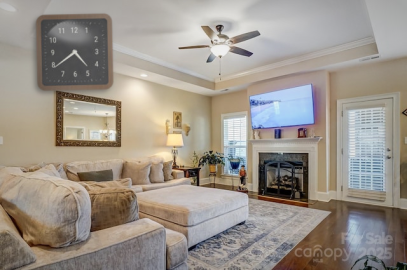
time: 4:39
